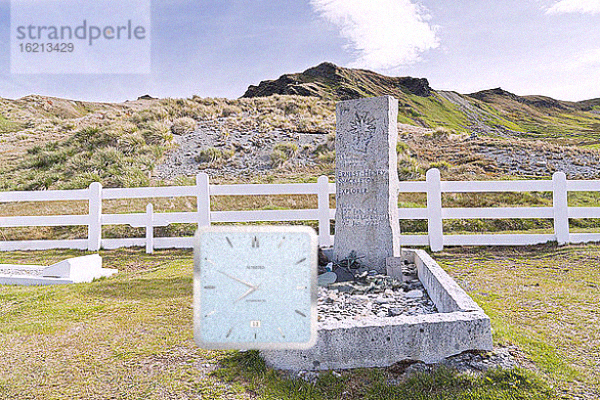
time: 7:49
